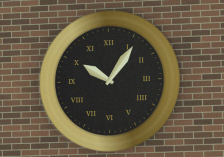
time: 10:06
